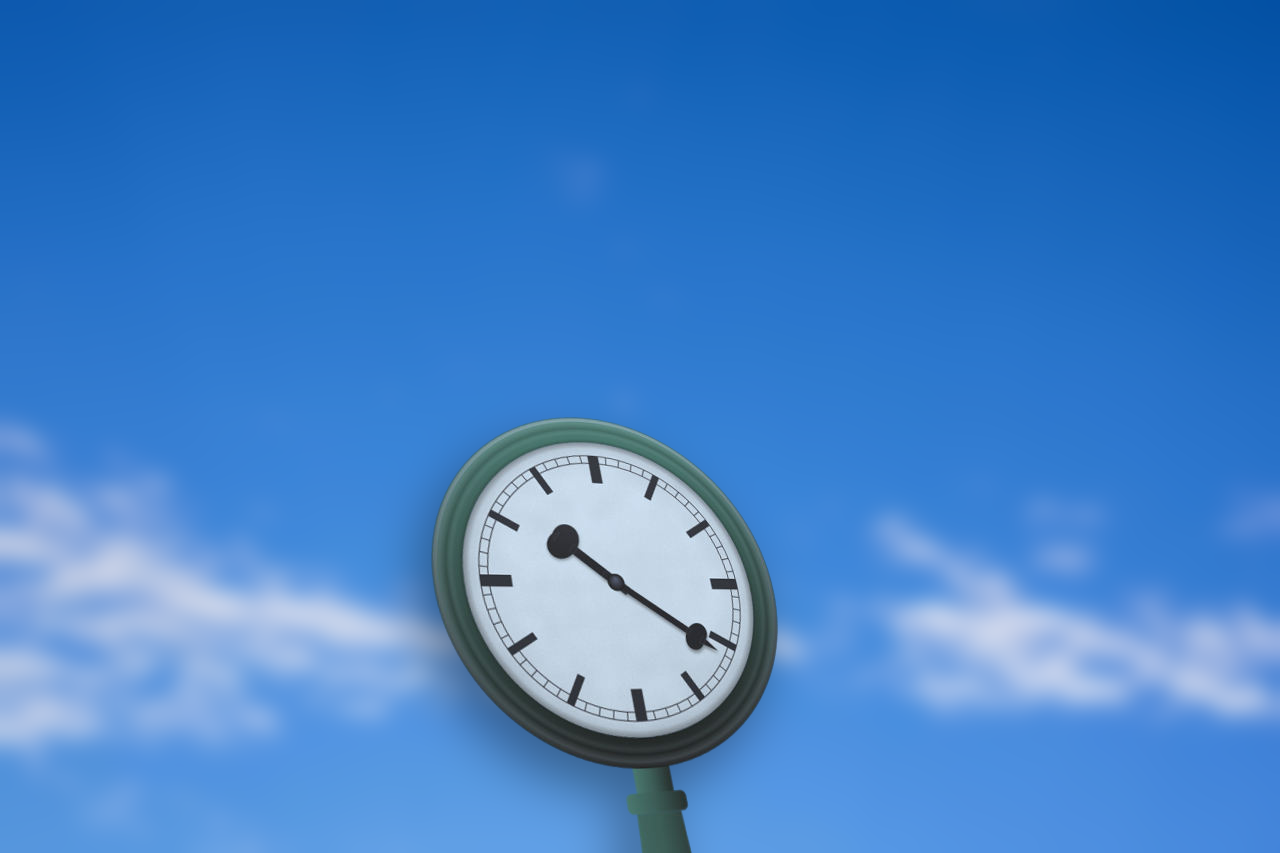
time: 10:21
